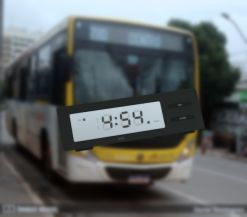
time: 4:54
